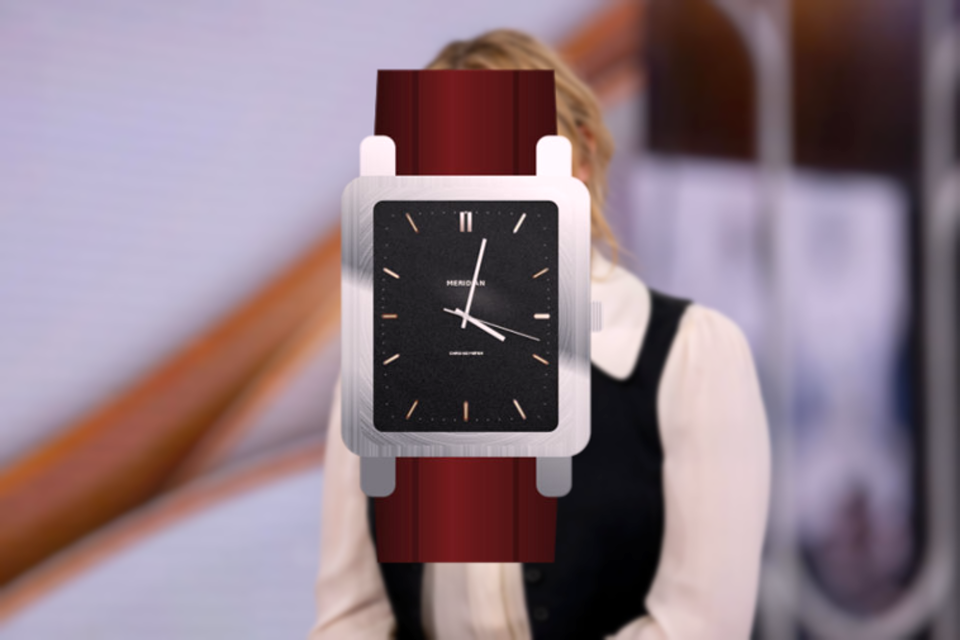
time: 4:02:18
